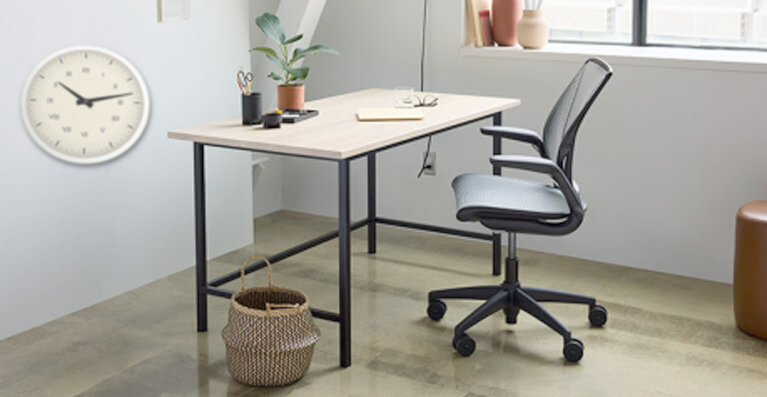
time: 10:13
